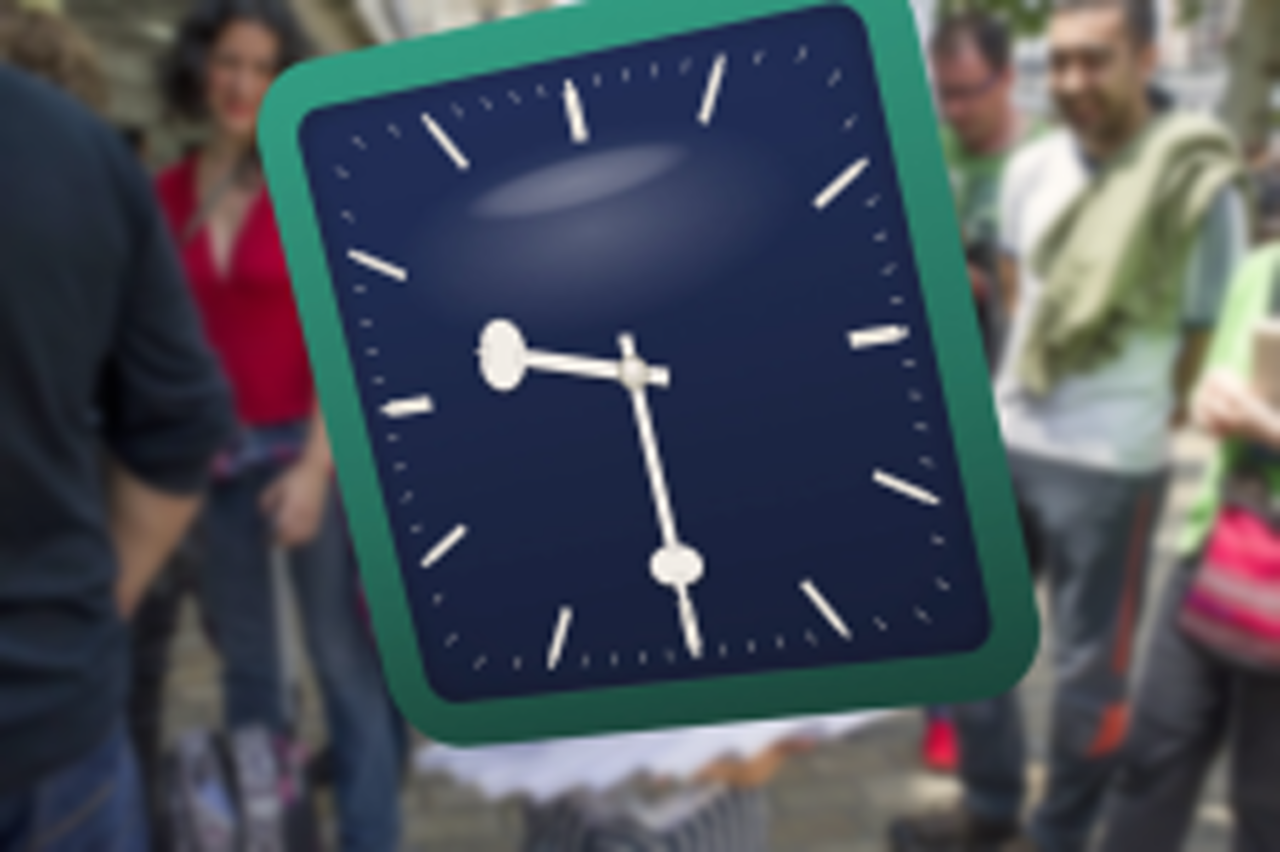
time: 9:30
